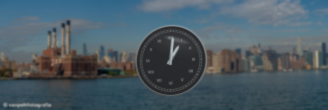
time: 1:01
